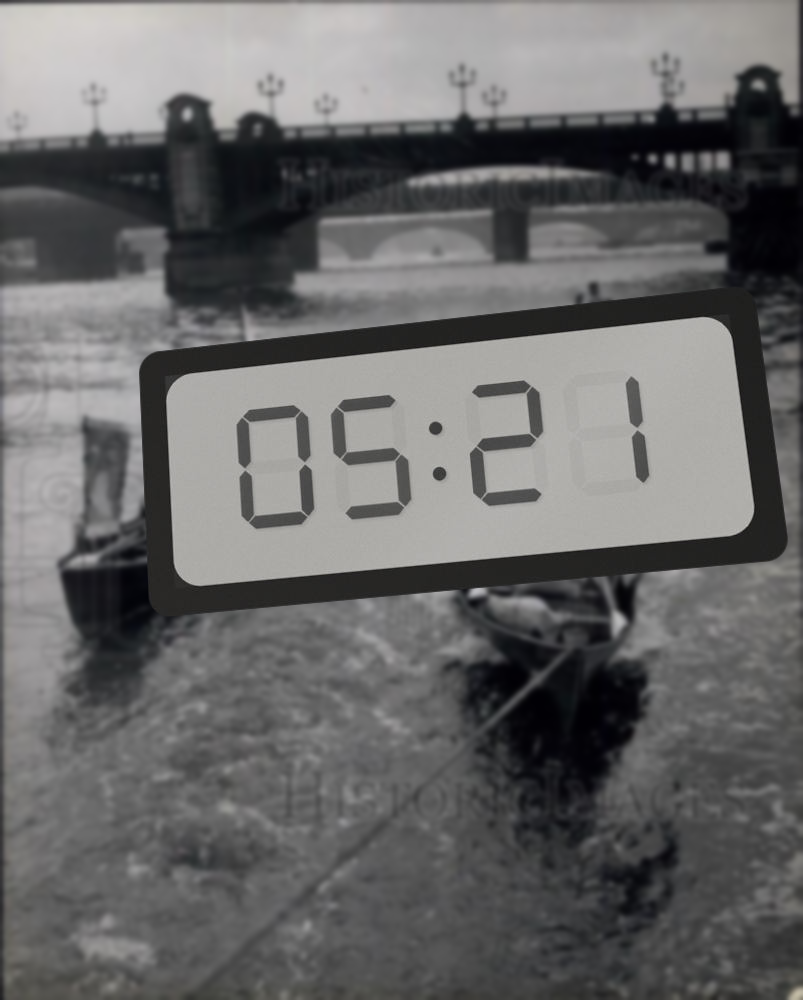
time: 5:21
